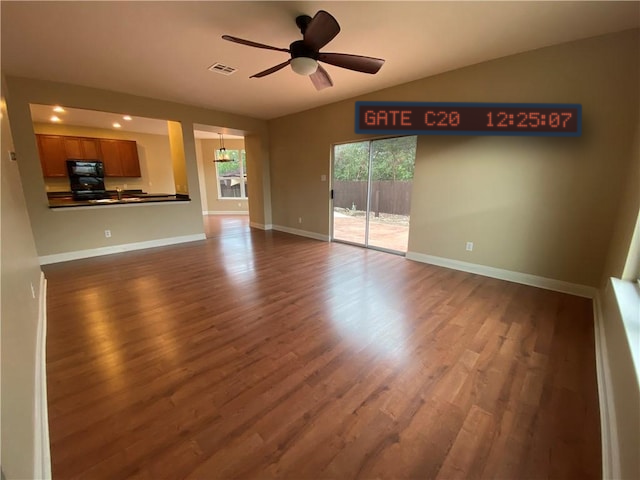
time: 12:25:07
